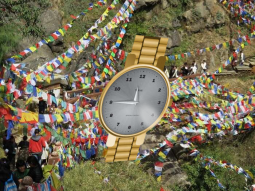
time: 11:45
